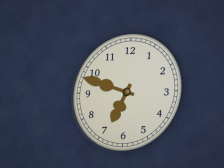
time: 6:48
